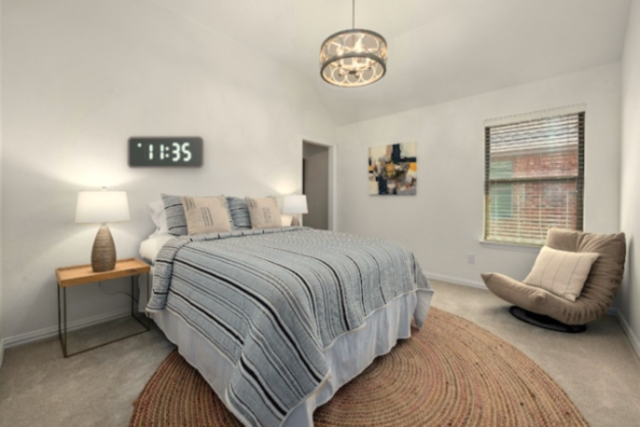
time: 11:35
